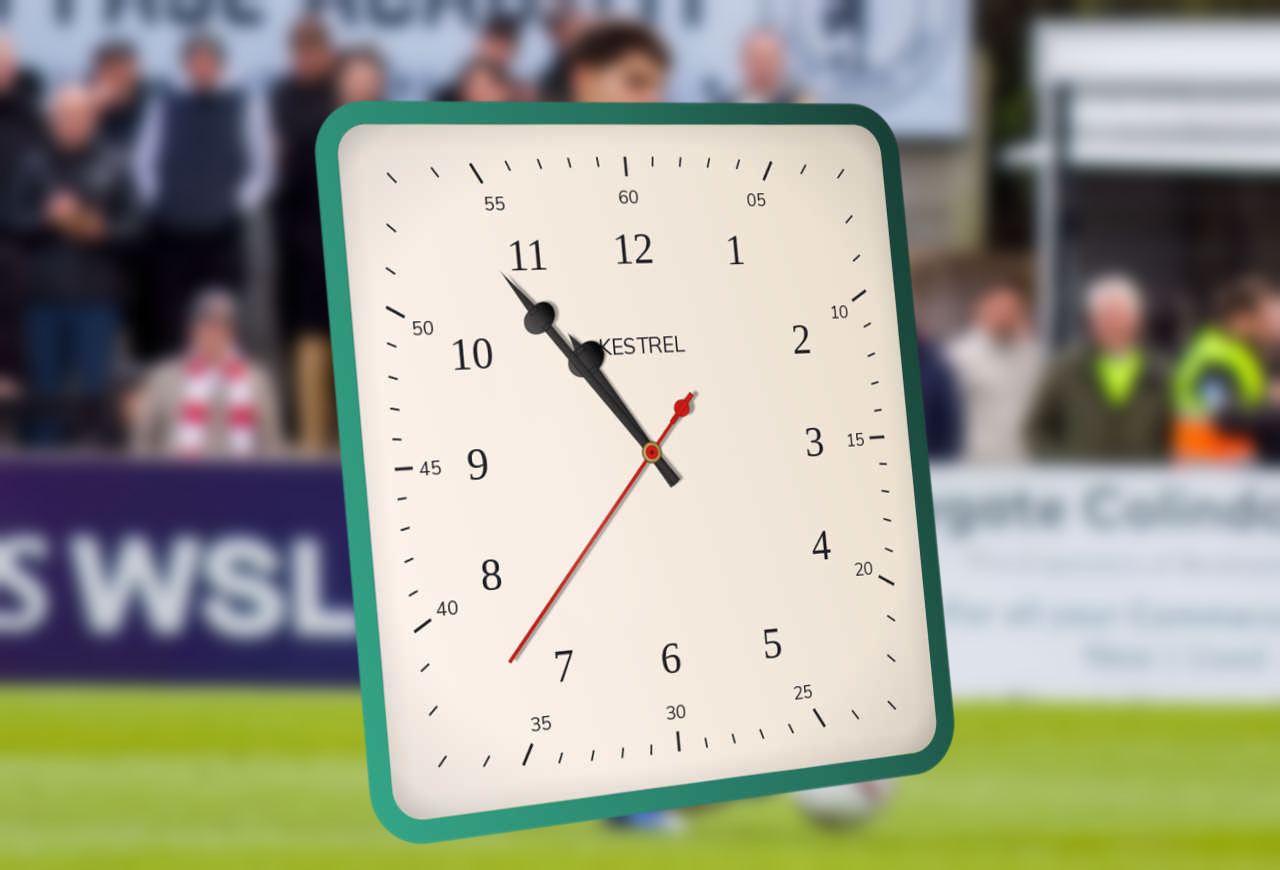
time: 10:53:37
